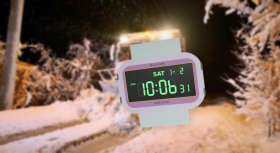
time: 10:06:31
